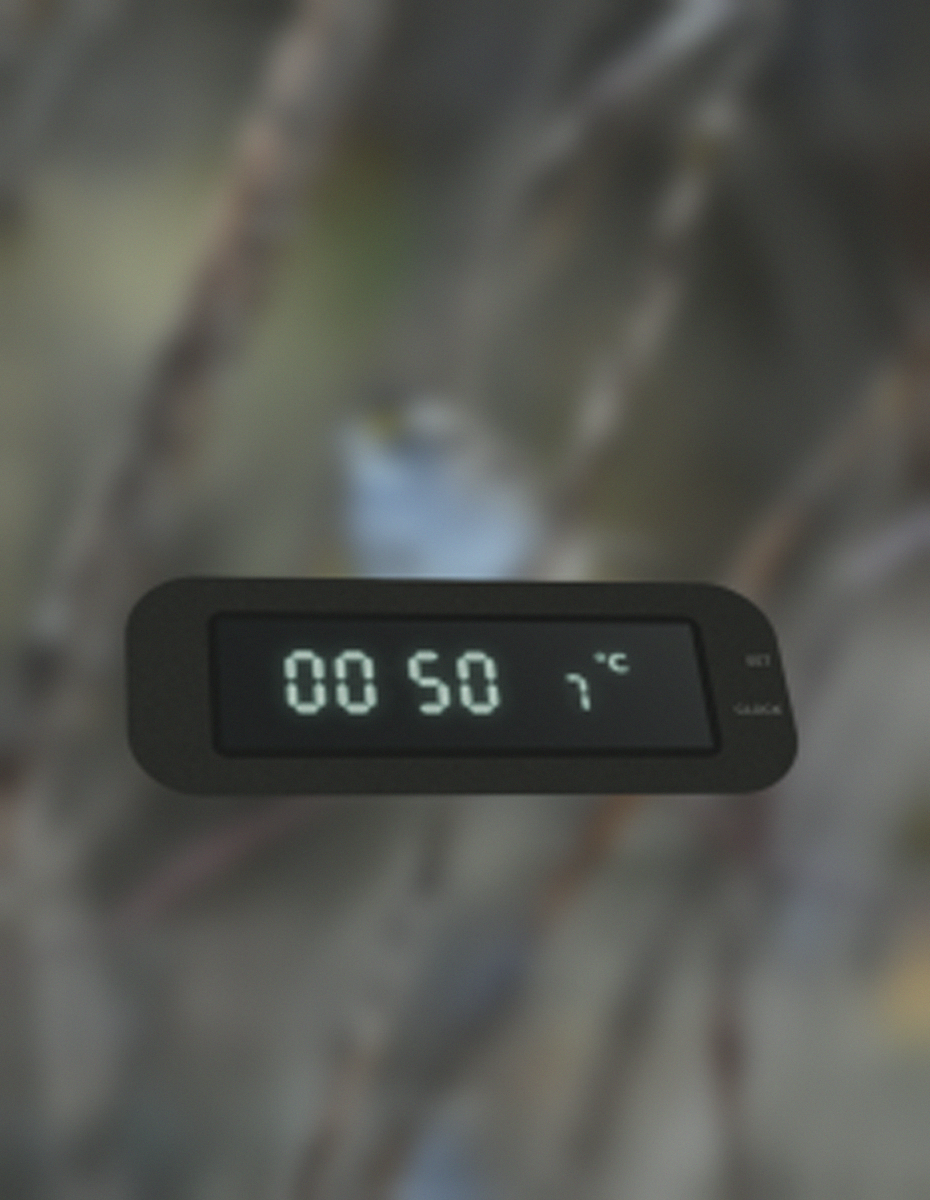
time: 0:50
